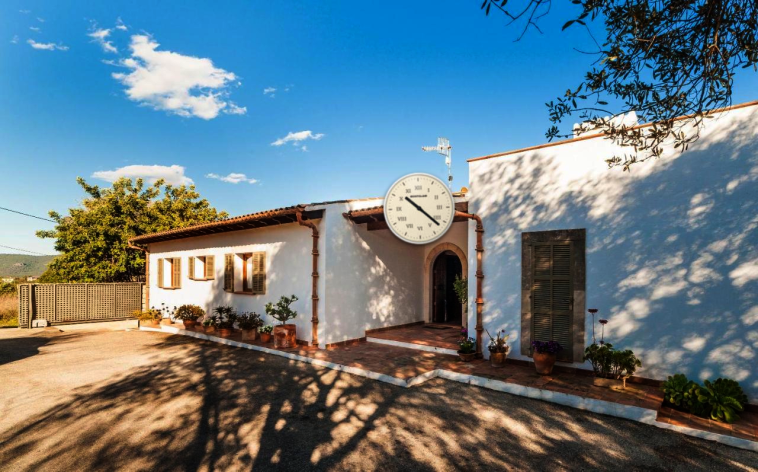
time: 10:22
